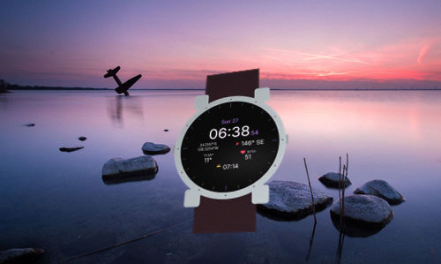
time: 6:38
